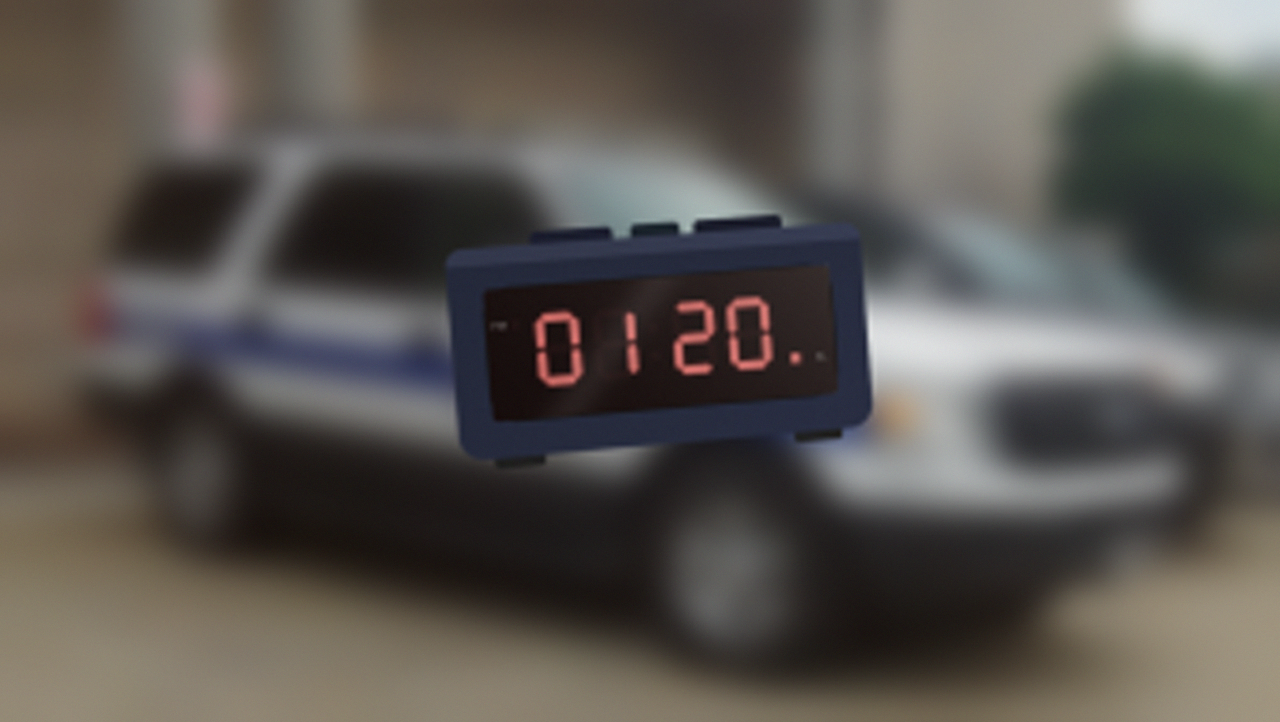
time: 1:20
